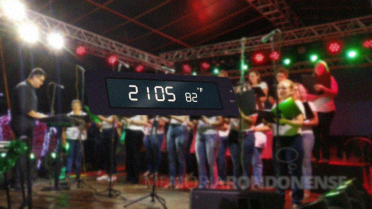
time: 21:05
